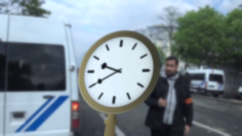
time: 9:40
